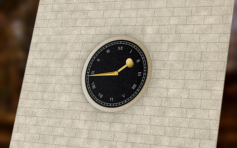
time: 1:44
